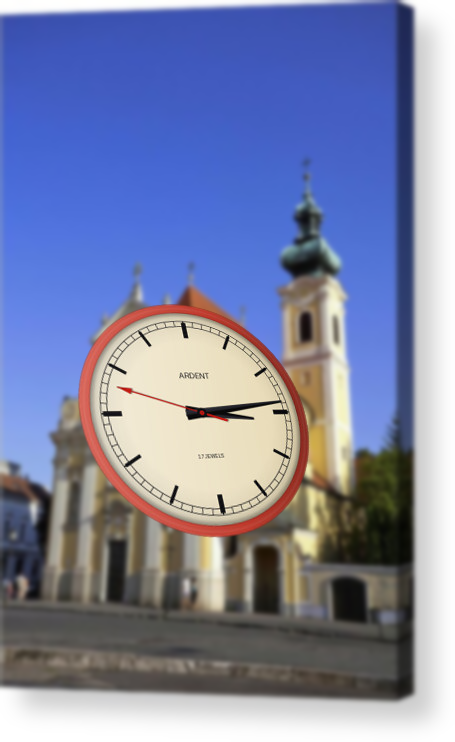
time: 3:13:48
